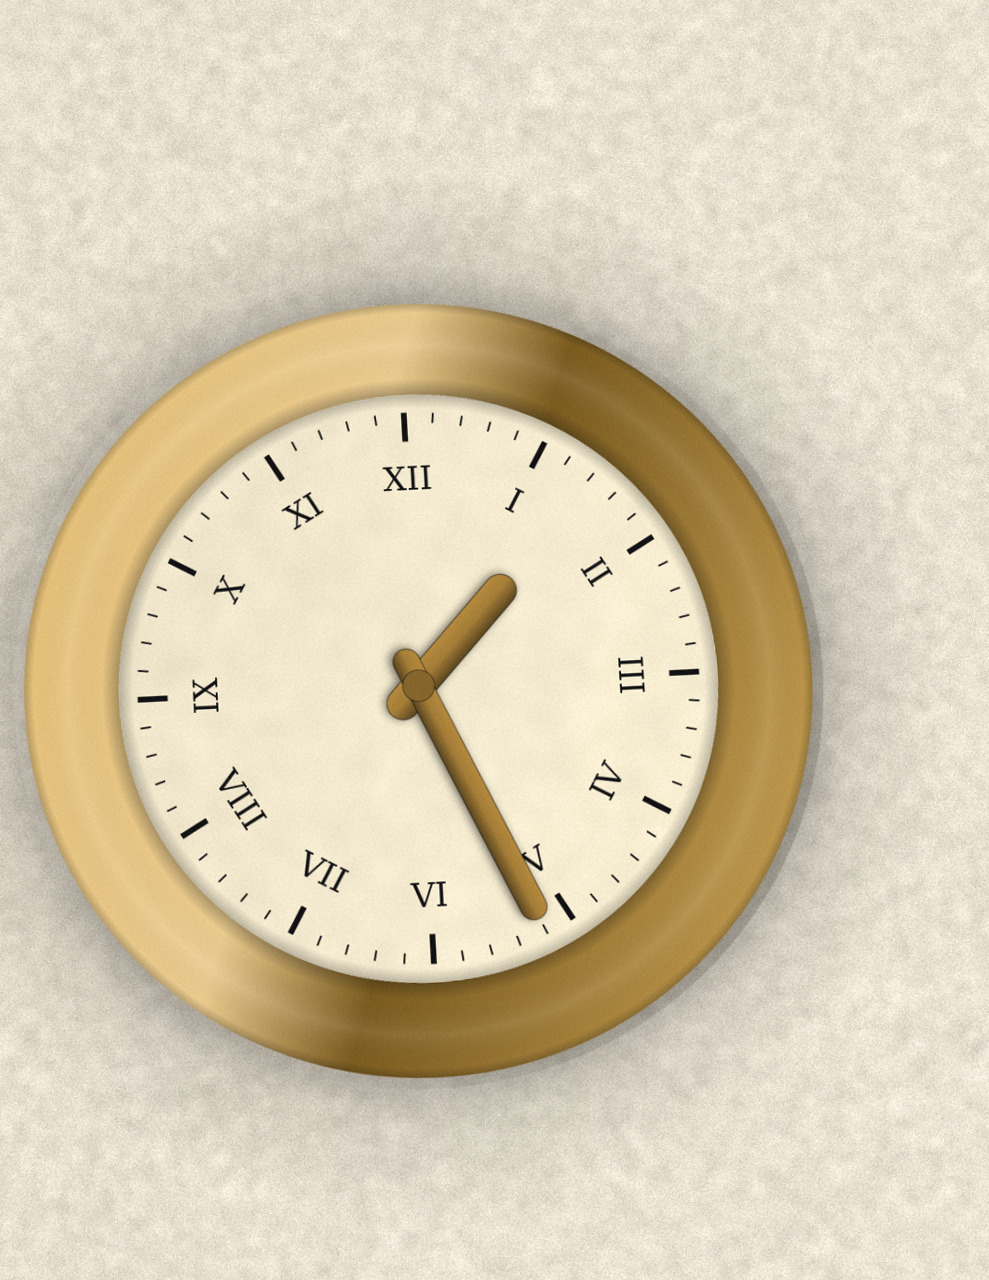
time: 1:26
